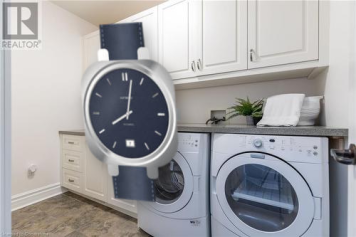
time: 8:02
